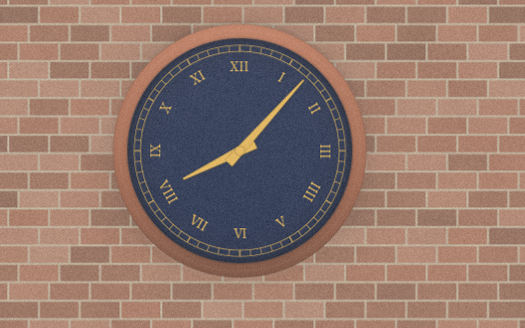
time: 8:07
